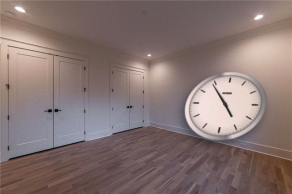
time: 4:54
